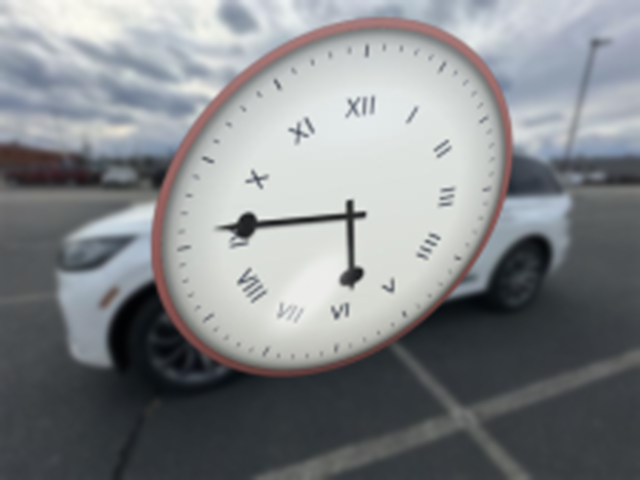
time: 5:46
